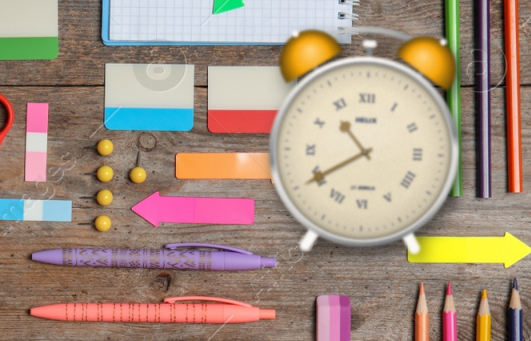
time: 10:40
